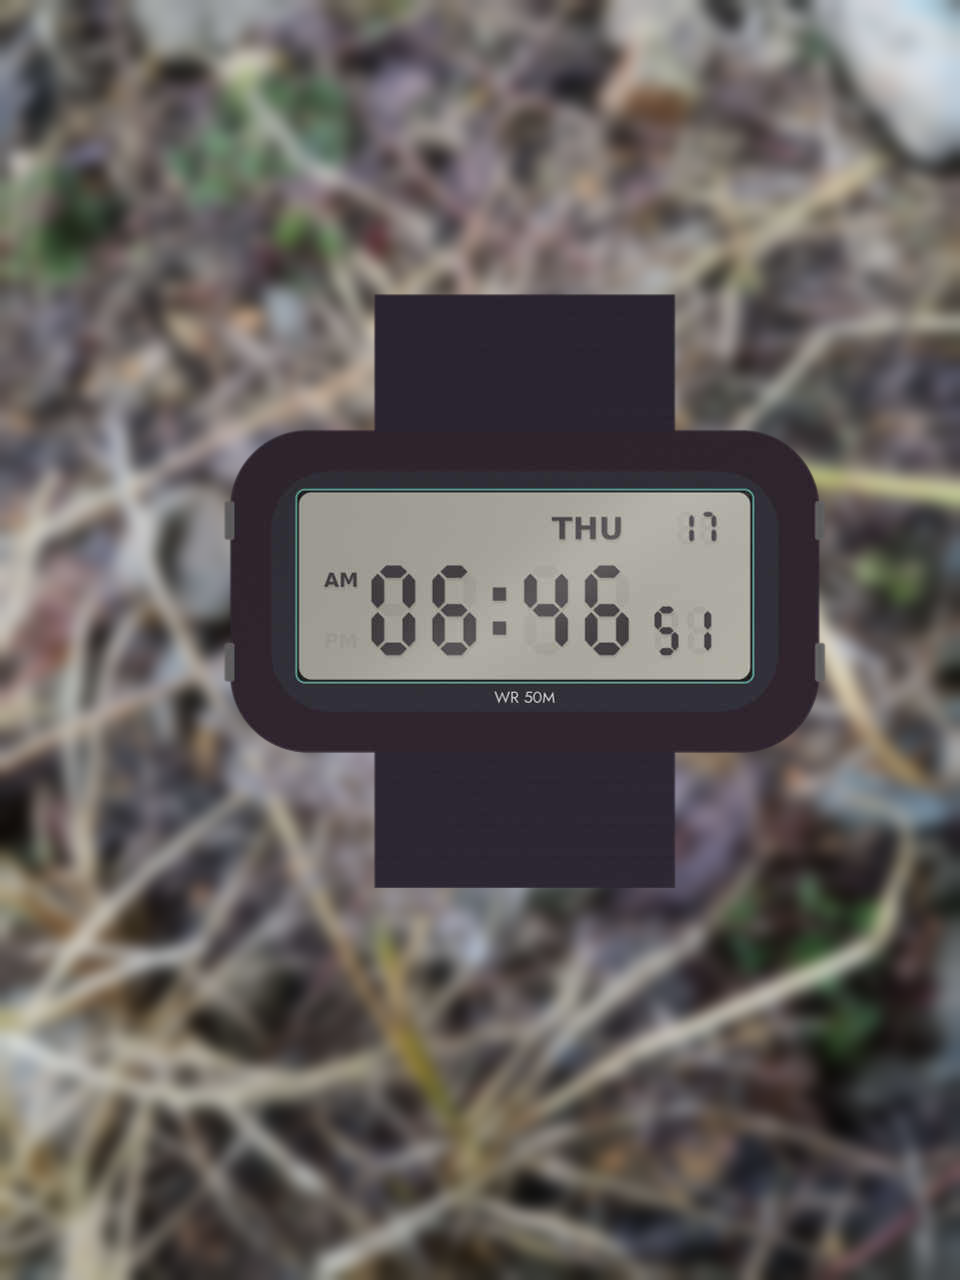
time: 6:46:51
